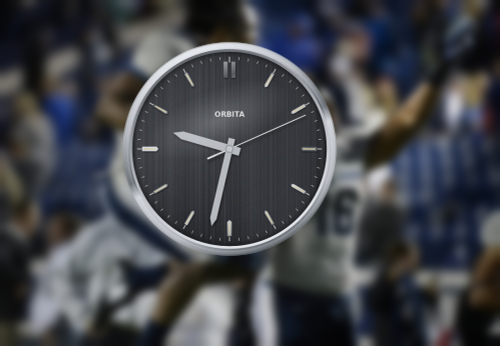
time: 9:32:11
